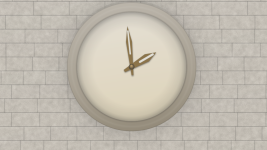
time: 1:59
